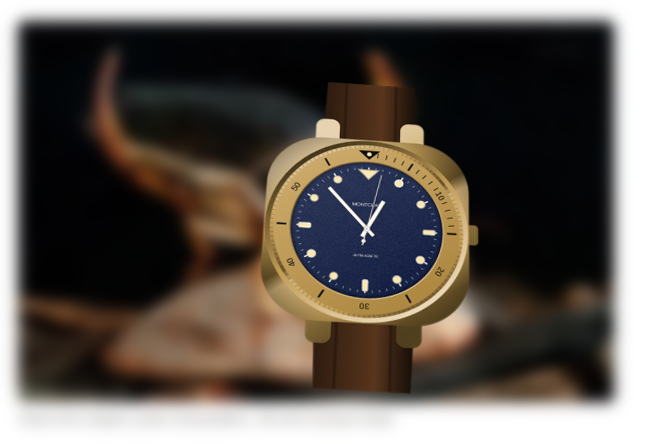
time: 12:53:02
